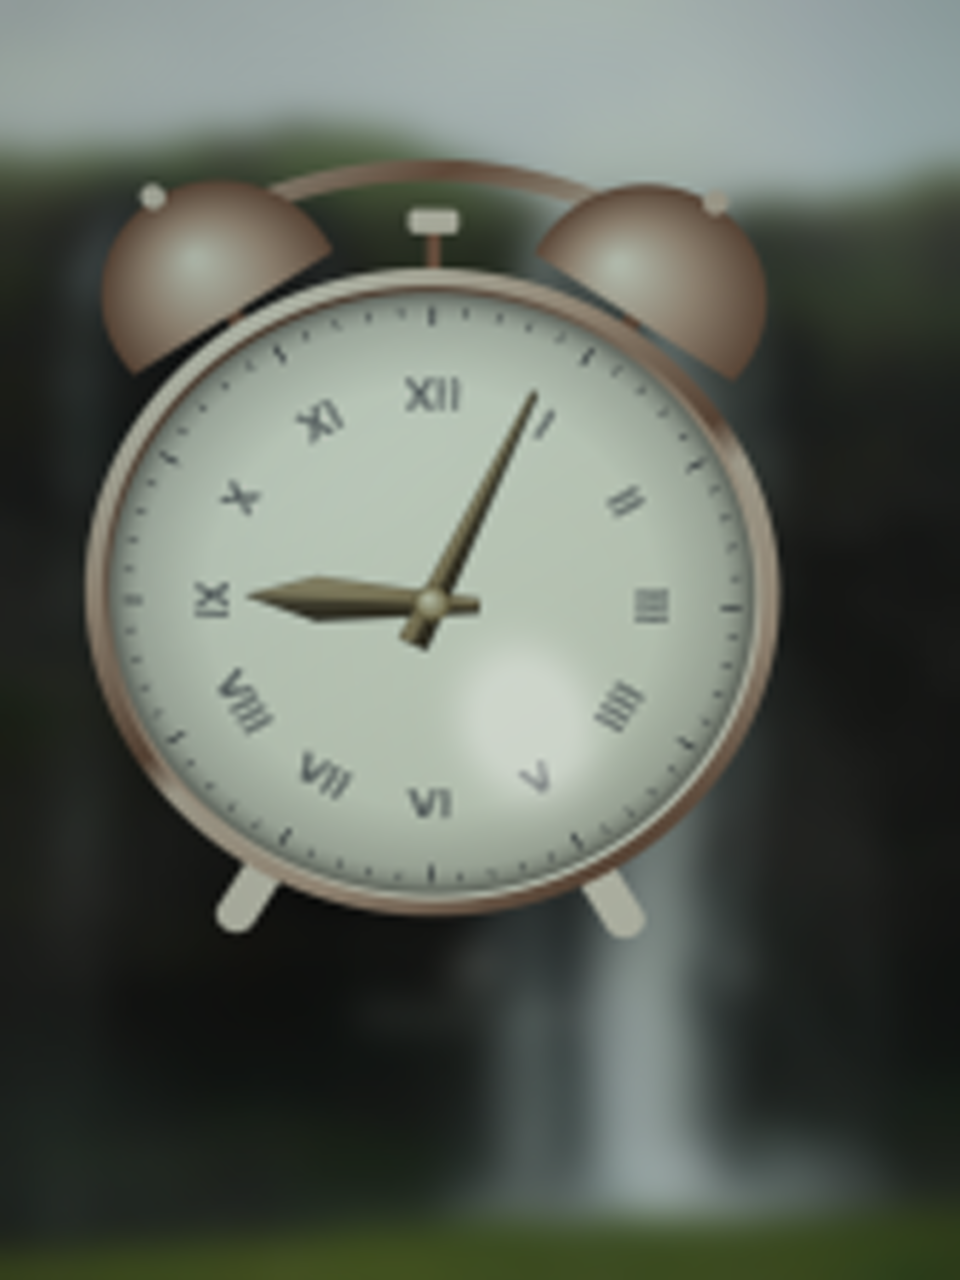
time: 9:04
